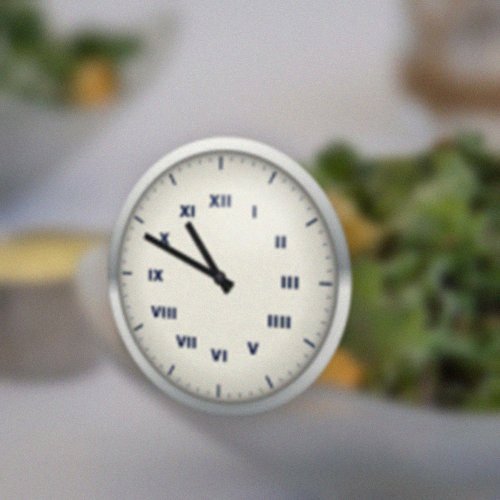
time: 10:49
